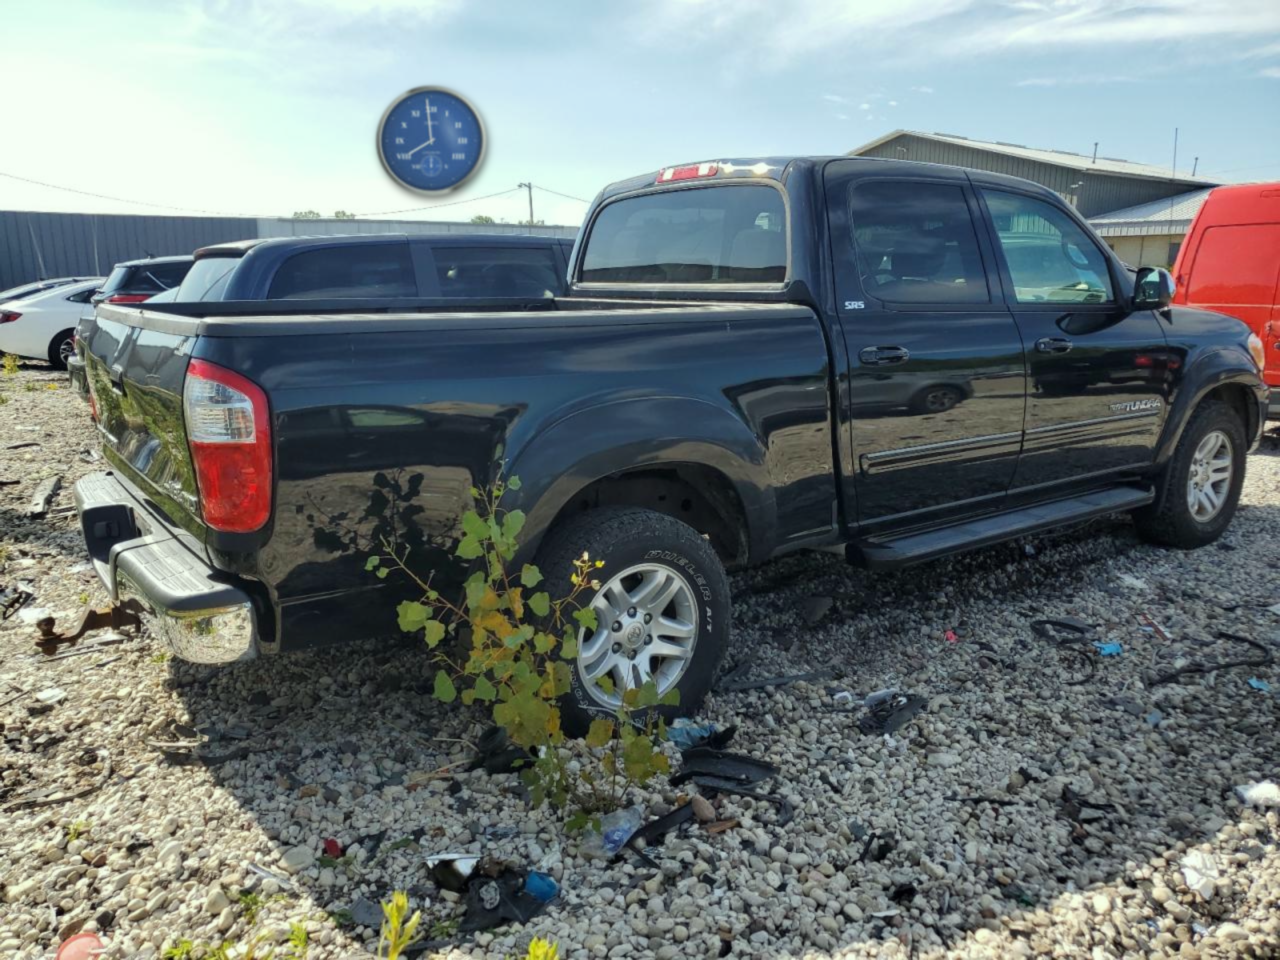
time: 7:59
